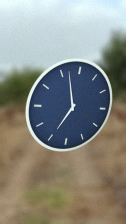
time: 6:57
